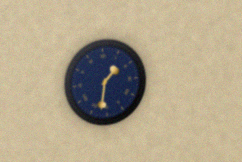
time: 1:32
